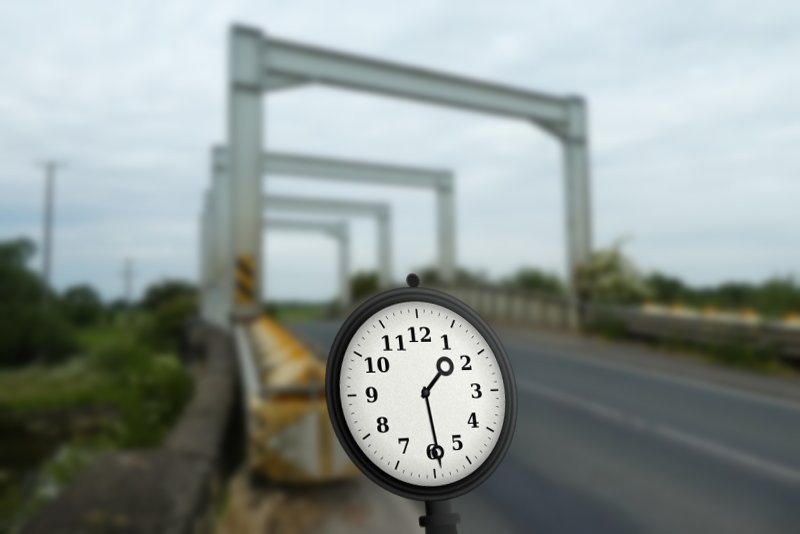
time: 1:29
